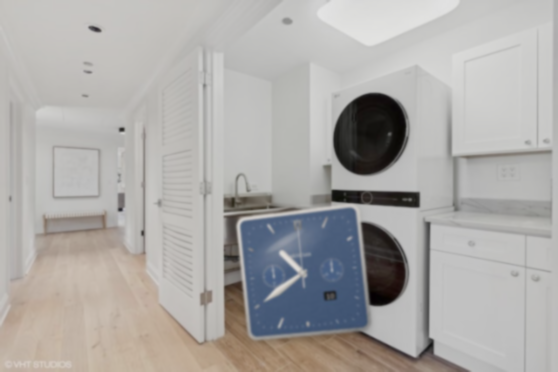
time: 10:40
